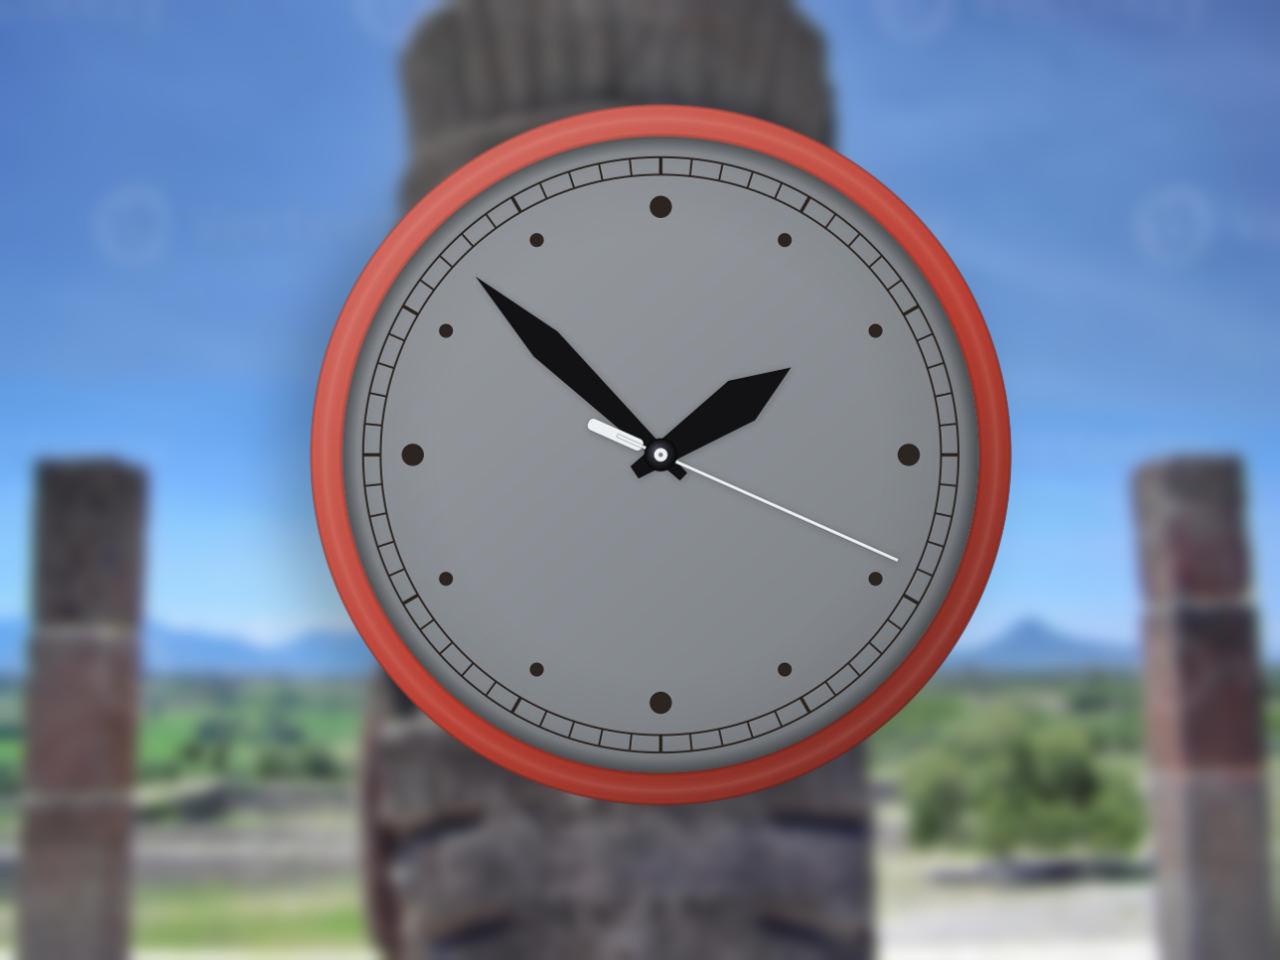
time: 1:52:19
